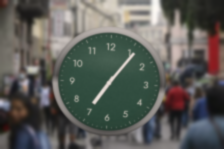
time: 7:06
